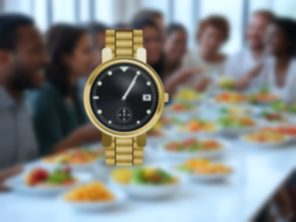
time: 1:05
